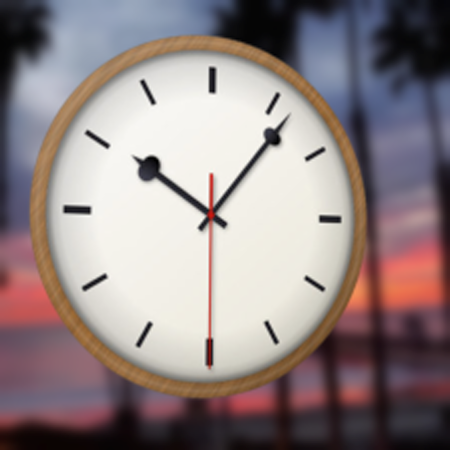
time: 10:06:30
